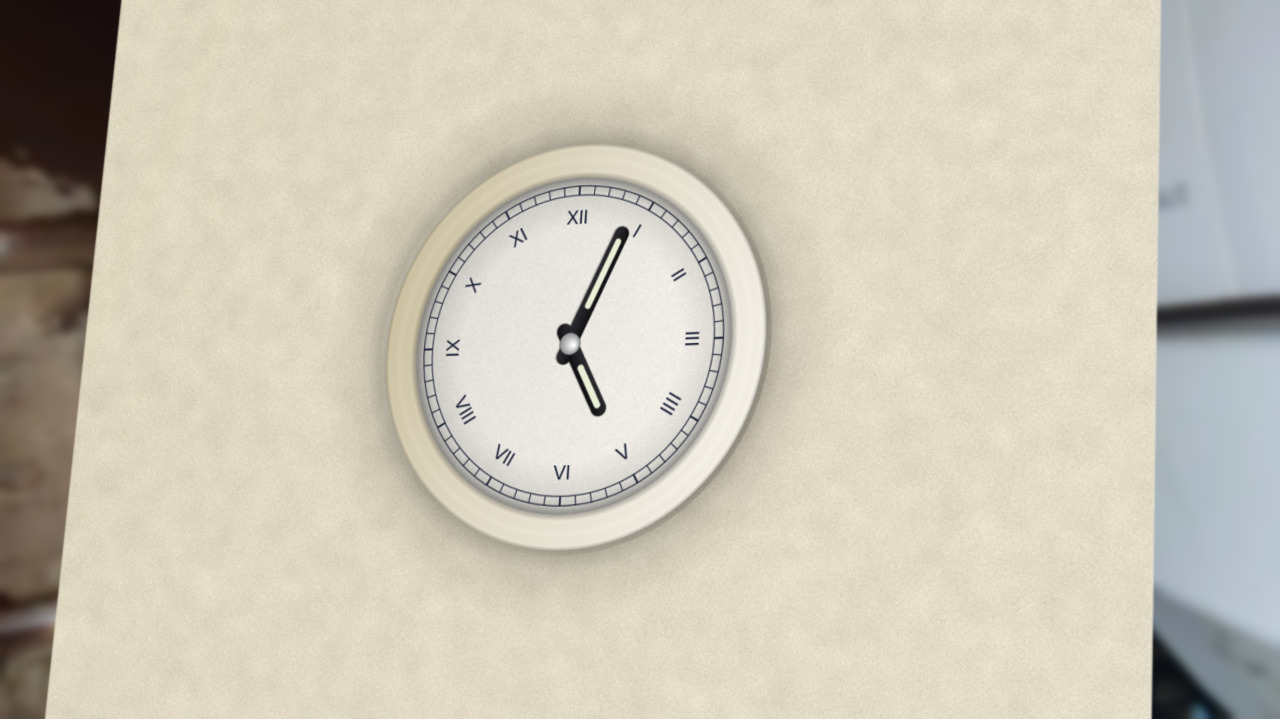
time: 5:04
